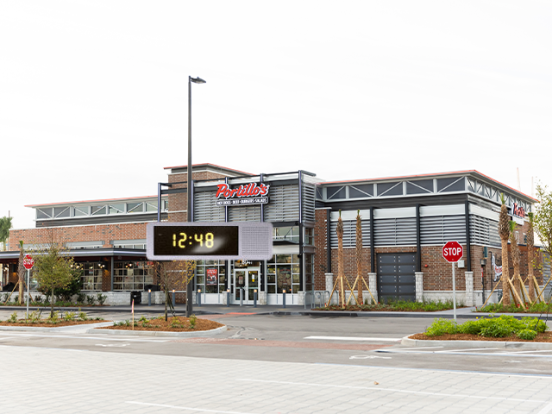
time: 12:48
